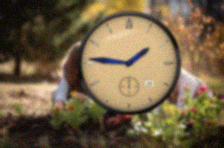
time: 1:46
